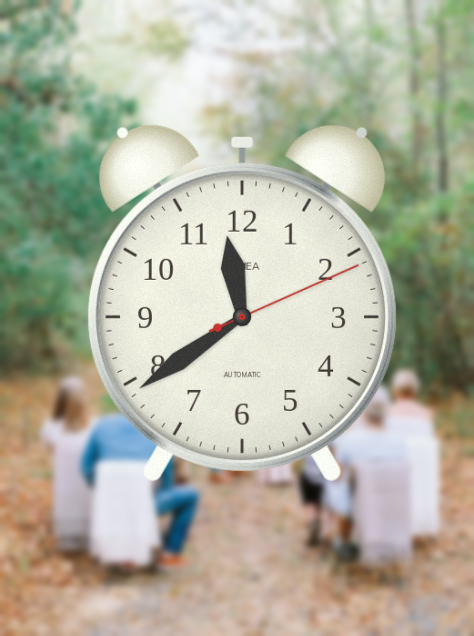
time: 11:39:11
